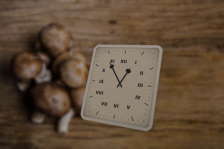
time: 12:54
